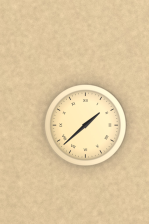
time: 1:38
